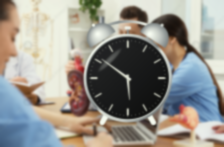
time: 5:51
